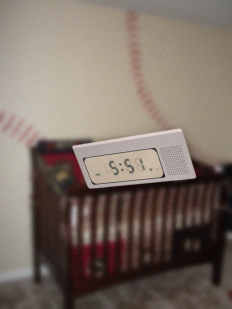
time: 5:51
